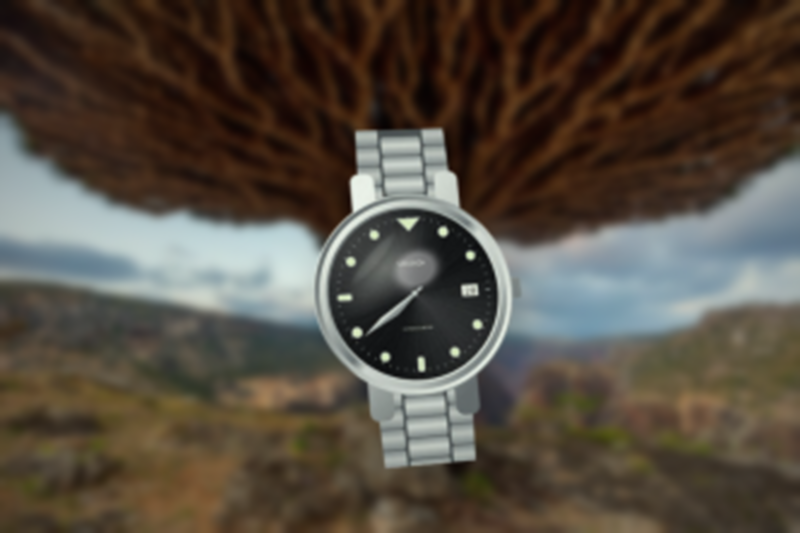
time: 7:39
